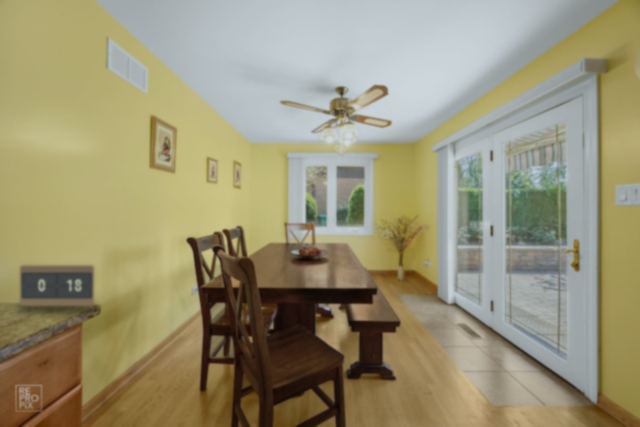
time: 0:18
